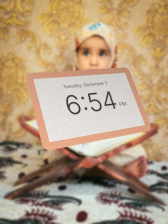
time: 6:54
